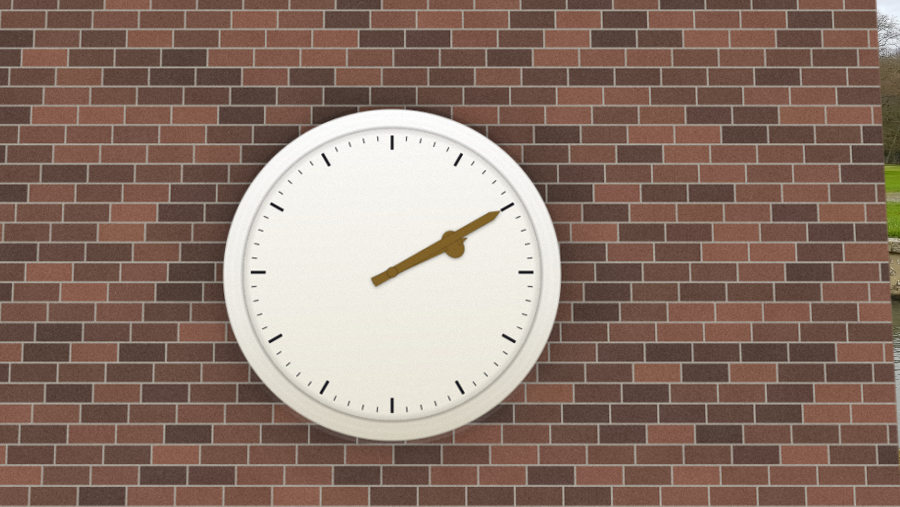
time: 2:10
